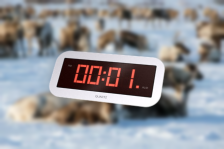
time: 0:01
